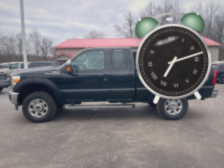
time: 7:13
